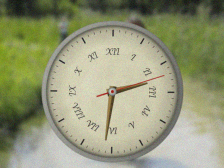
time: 2:31:12
